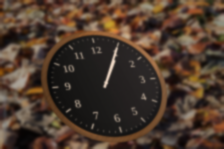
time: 1:05
